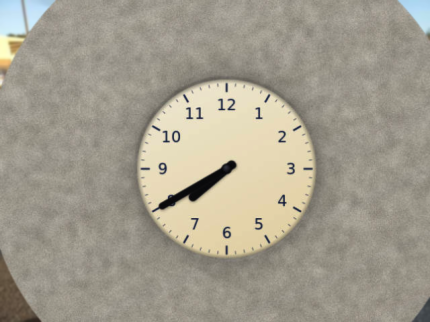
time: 7:40
